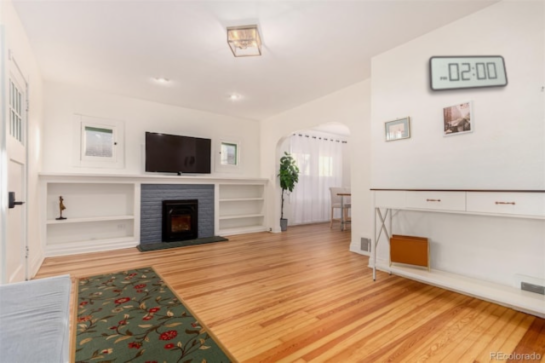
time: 2:00
